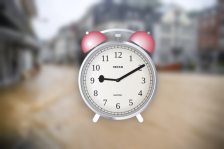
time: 9:10
